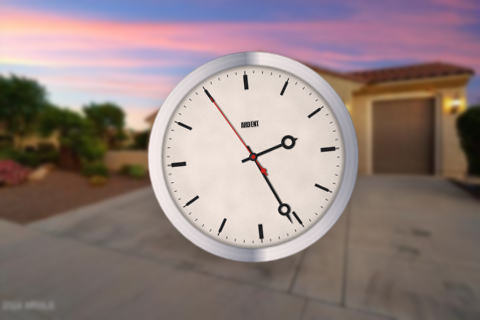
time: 2:25:55
